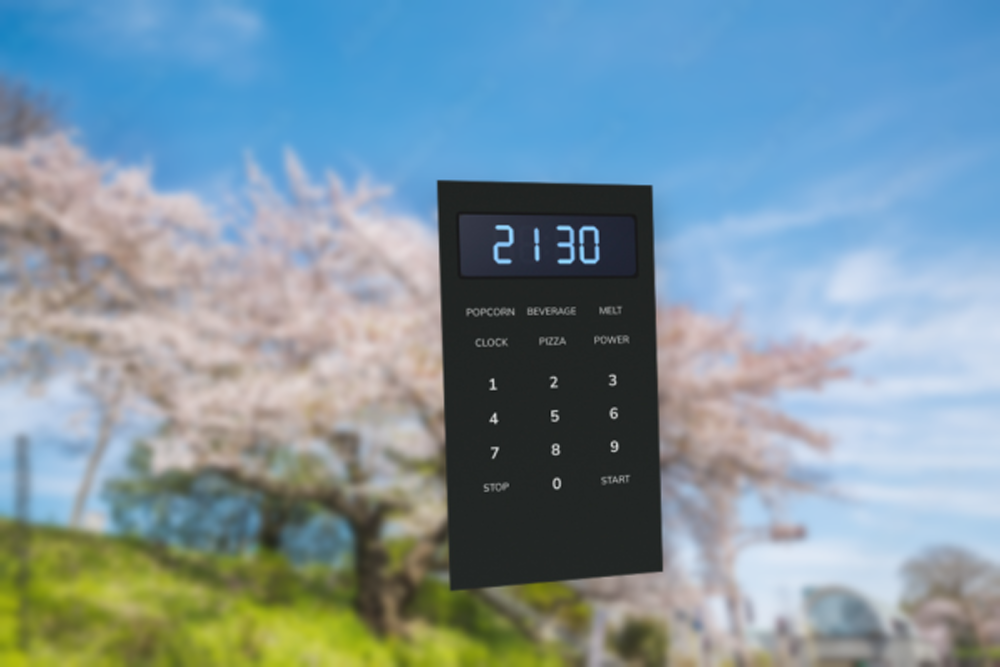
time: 21:30
